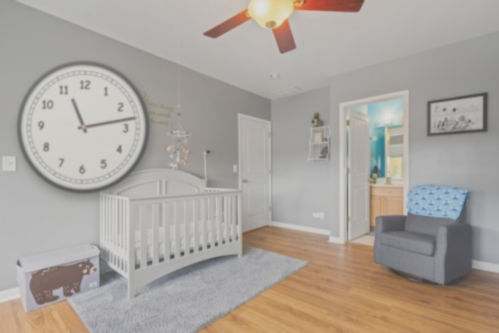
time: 11:13
